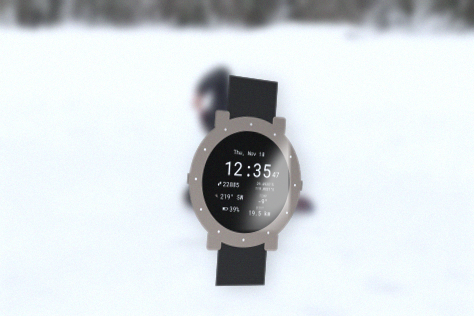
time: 12:35
